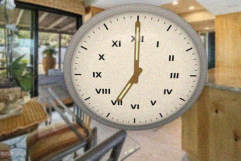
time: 7:00
